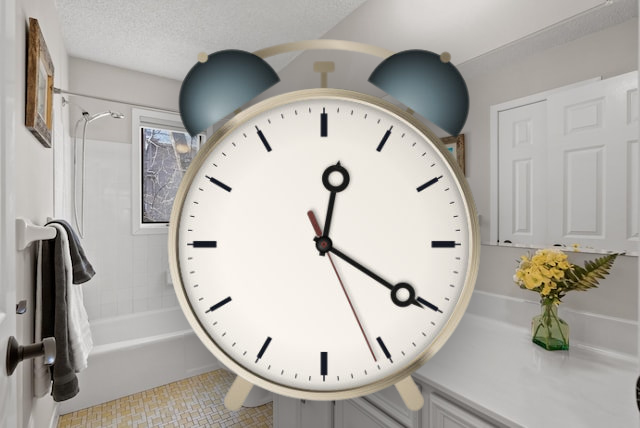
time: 12:20:26
